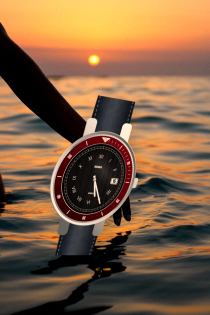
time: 5:25
